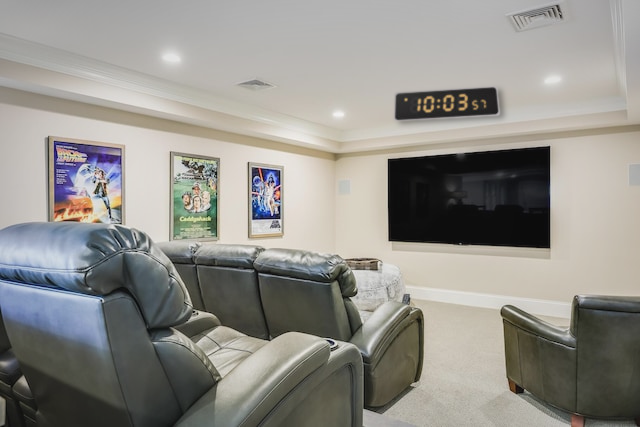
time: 10:03:57
